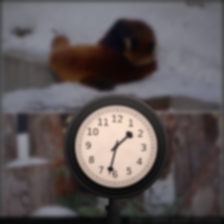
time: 1:32
